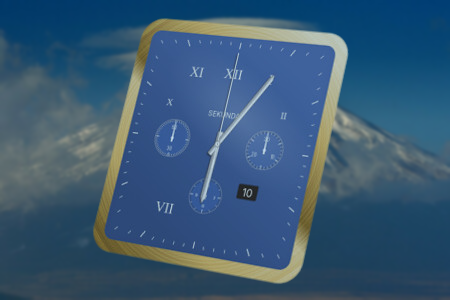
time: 6:05
